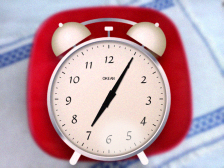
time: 7:05
